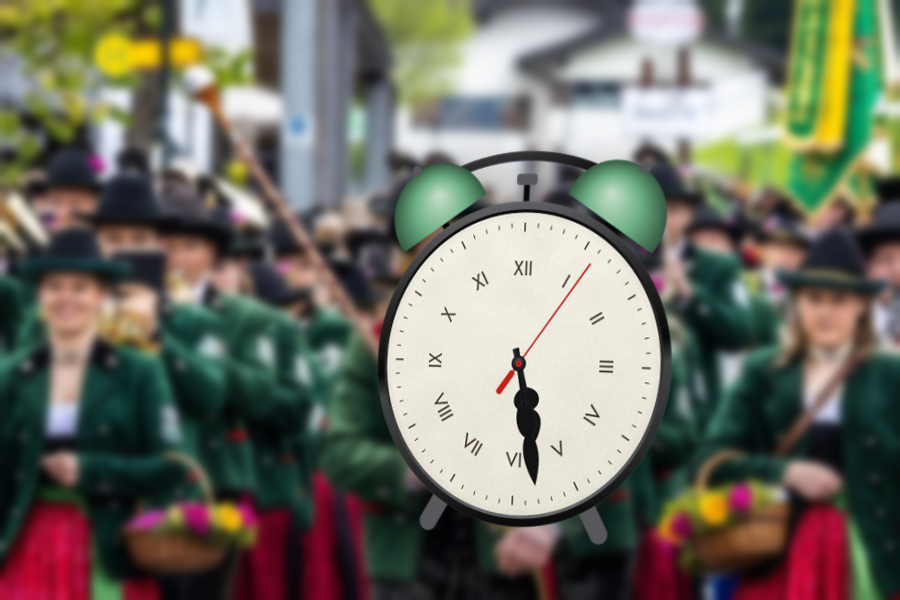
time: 5:28:06
